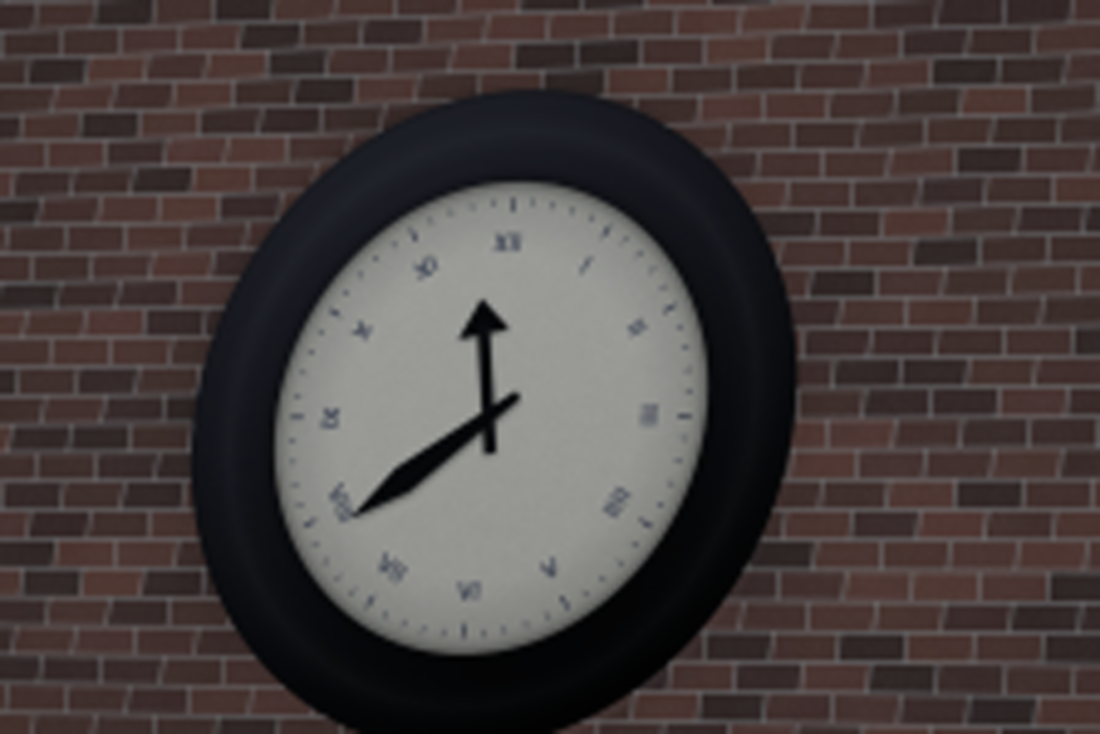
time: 11:39
